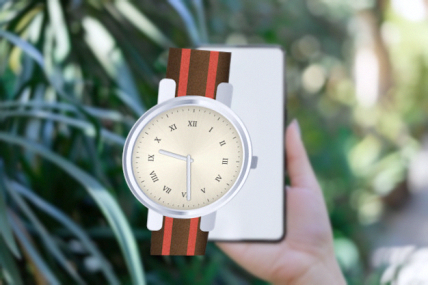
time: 9:29
